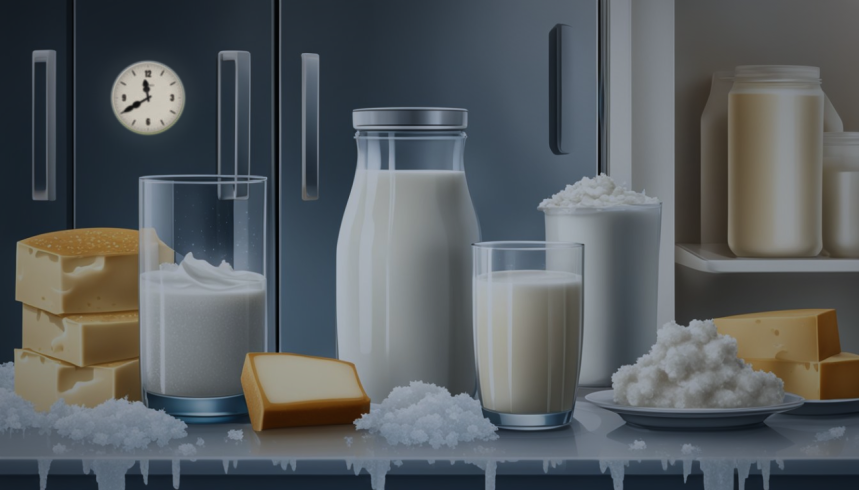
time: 11:40
